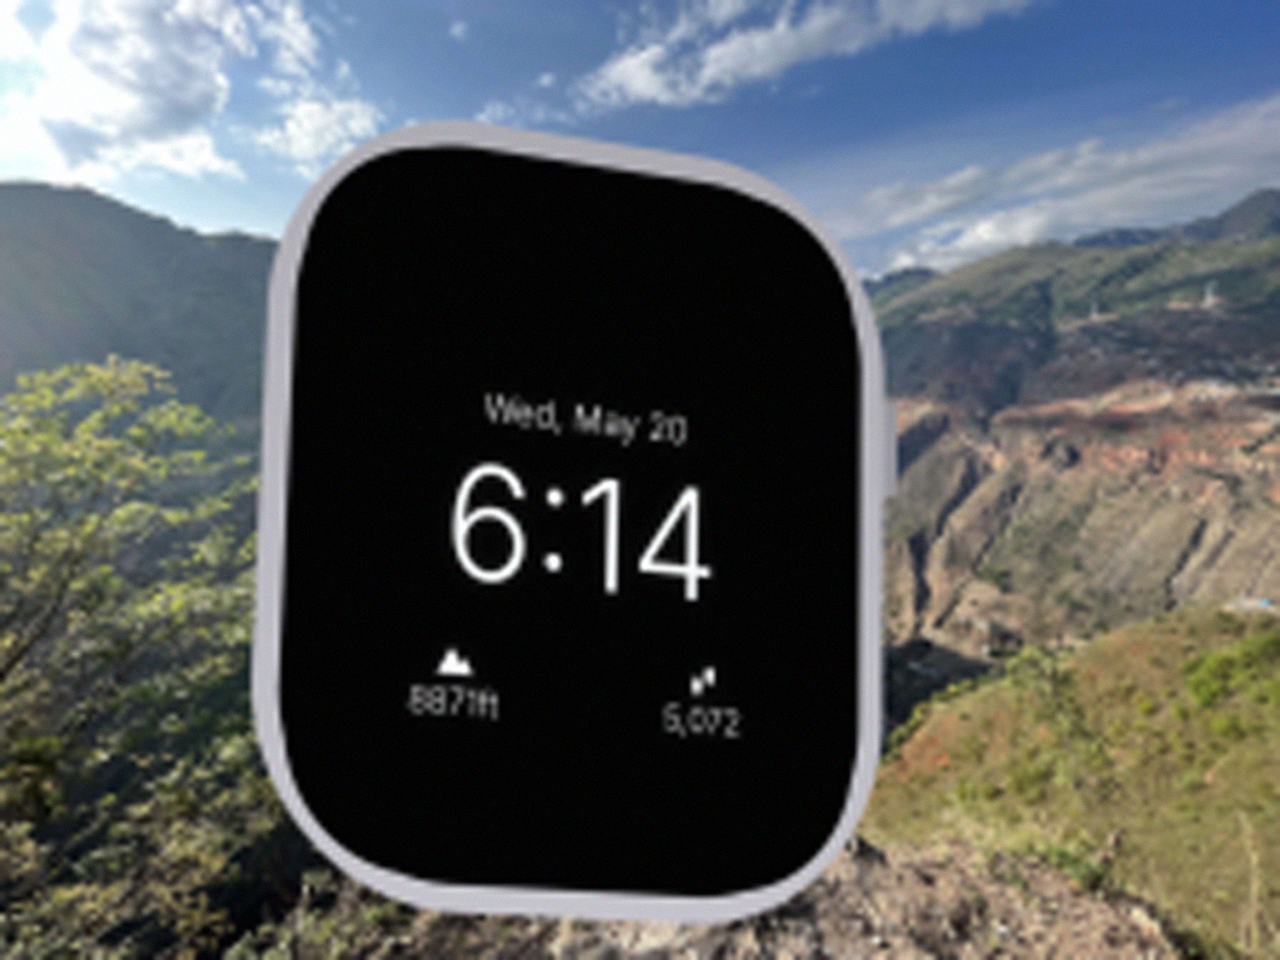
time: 6:14
